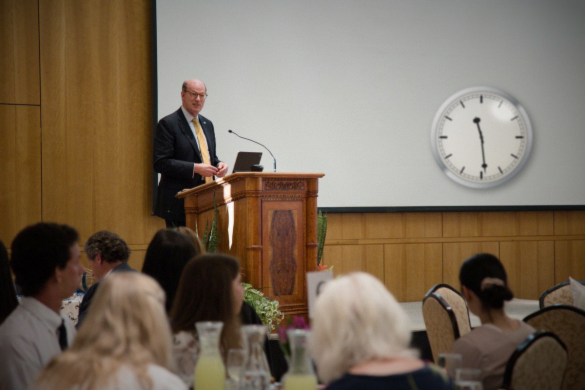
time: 11:29
